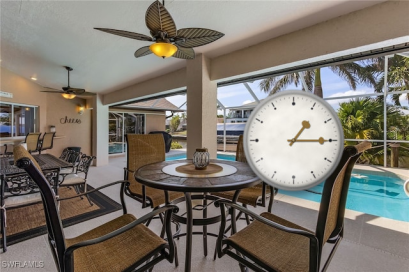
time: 1:15
